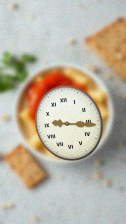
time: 9:16
